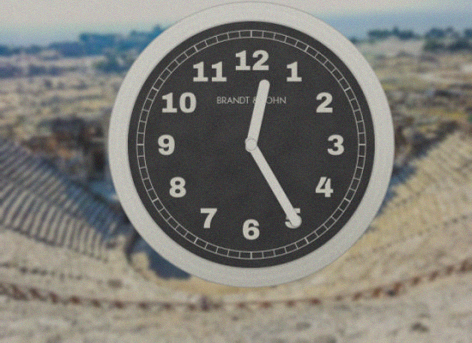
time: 12:25
